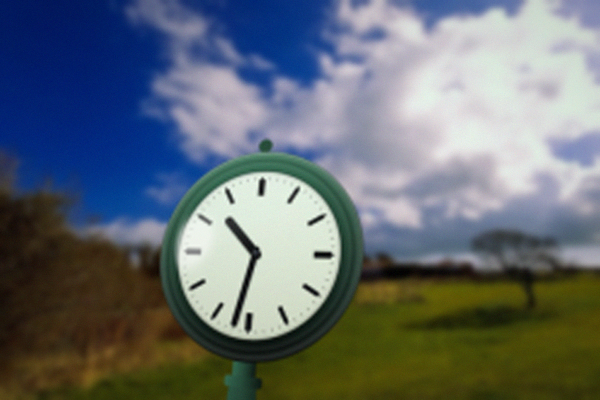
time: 10:32
